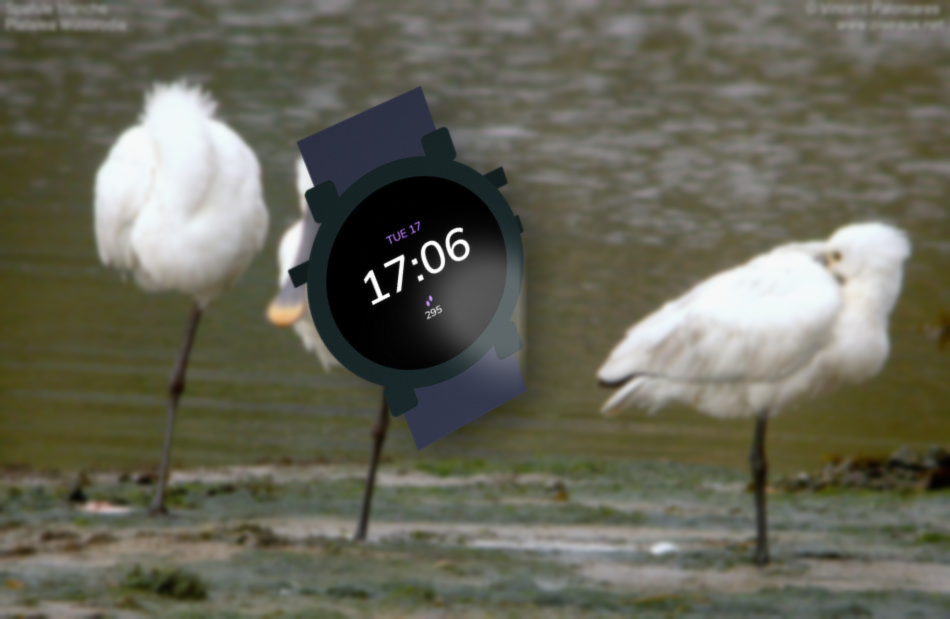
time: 17:06
